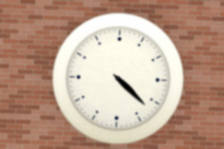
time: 4:22
